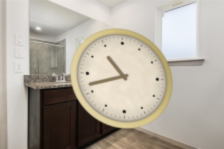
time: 10:42
